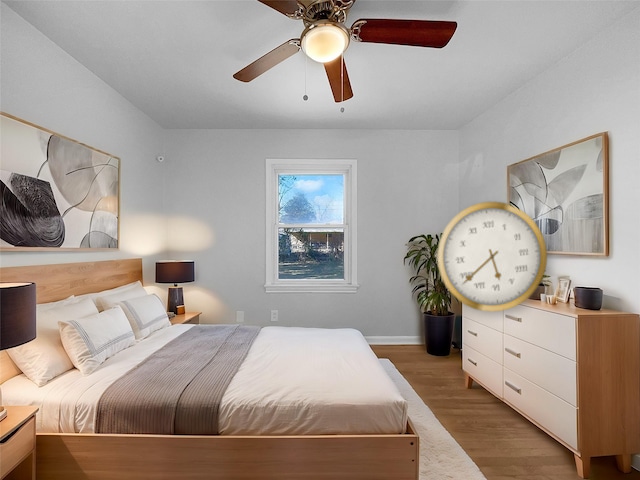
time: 5:39
